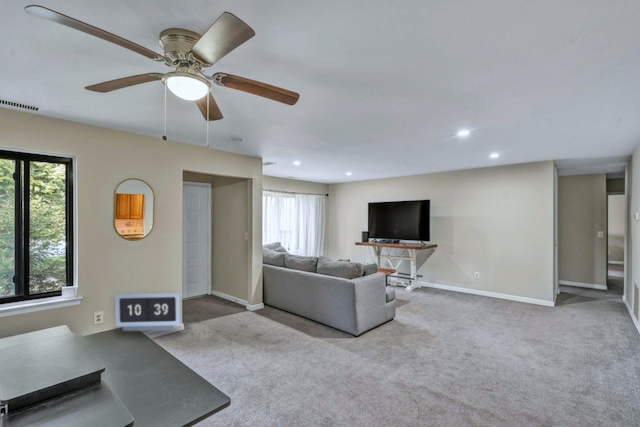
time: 10:39
